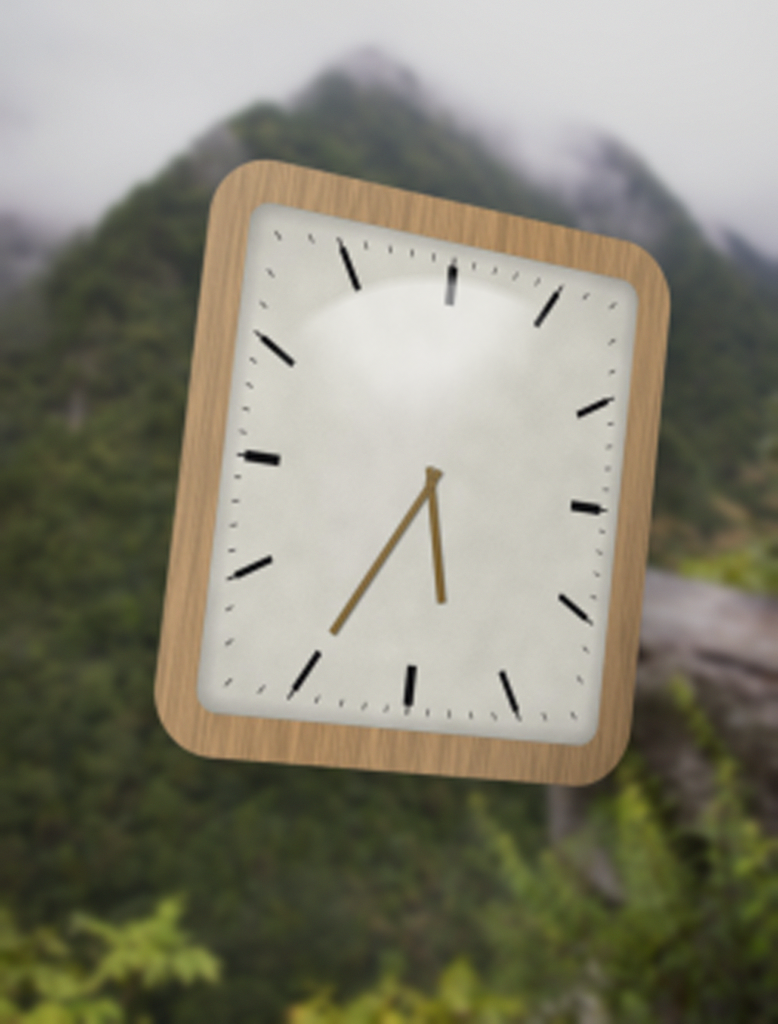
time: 5:35
